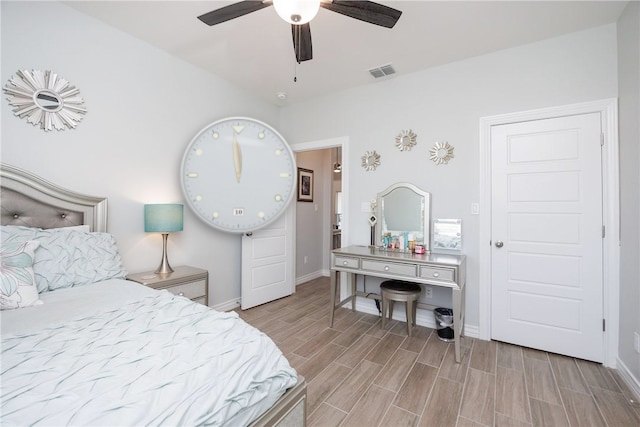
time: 11:59
